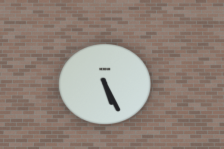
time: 5:26
